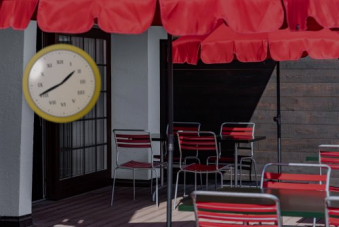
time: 1:41
